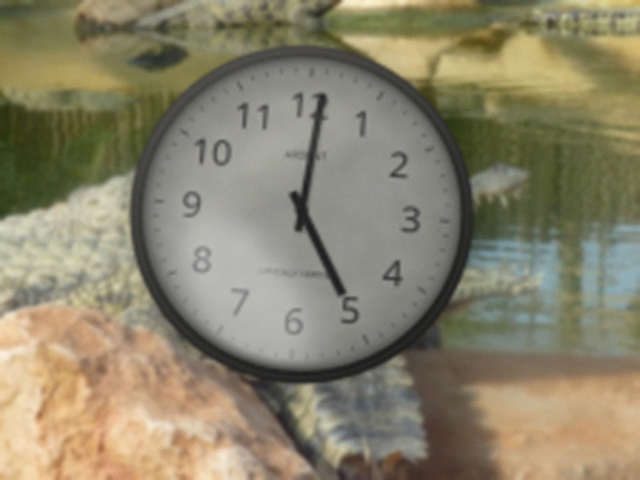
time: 5:01
